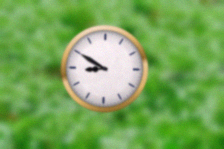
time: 8:50
